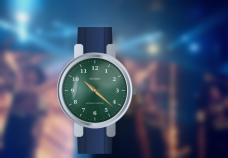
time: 10:22
